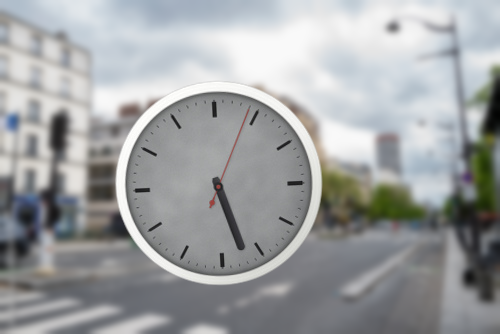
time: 5:27:04
